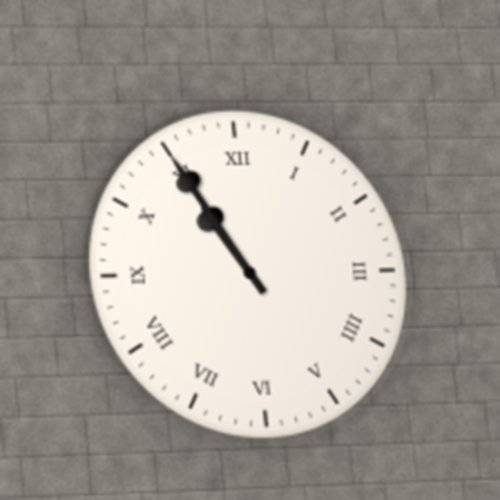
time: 10:55
